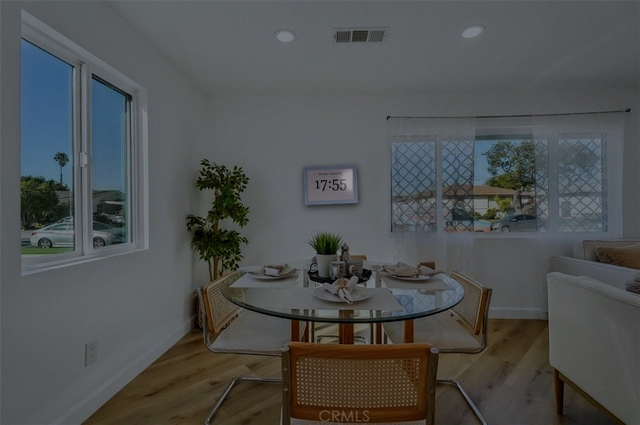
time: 17:55
